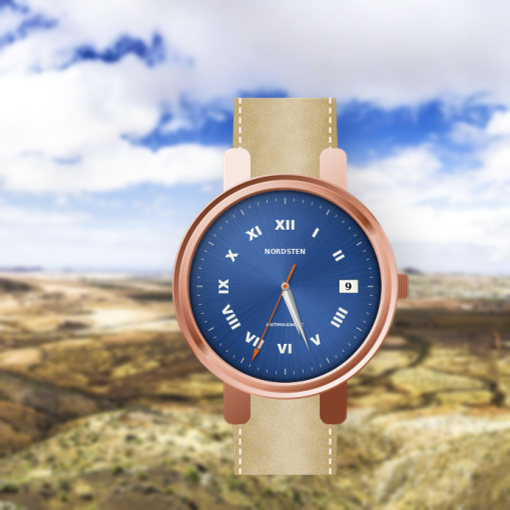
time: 5:26:34
